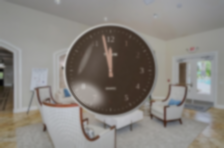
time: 11:58
